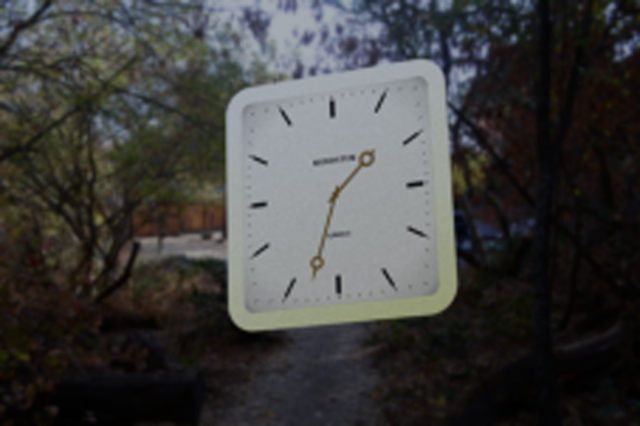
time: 1:33
